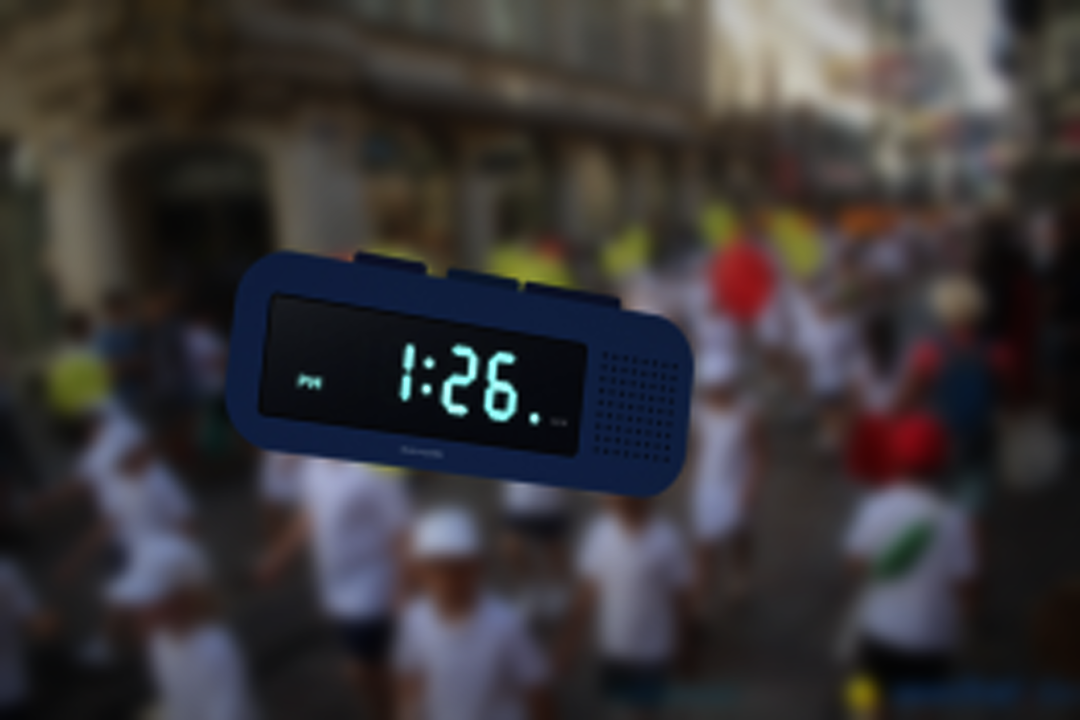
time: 1:26
